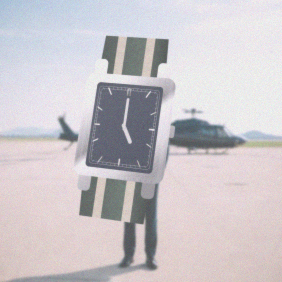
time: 5:00
